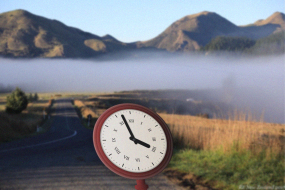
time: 3:57
